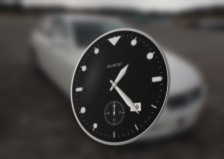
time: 1:23
